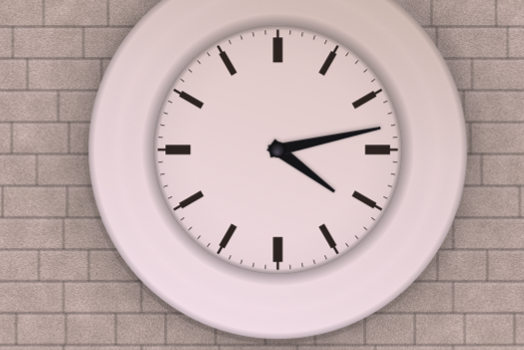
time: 4:13
